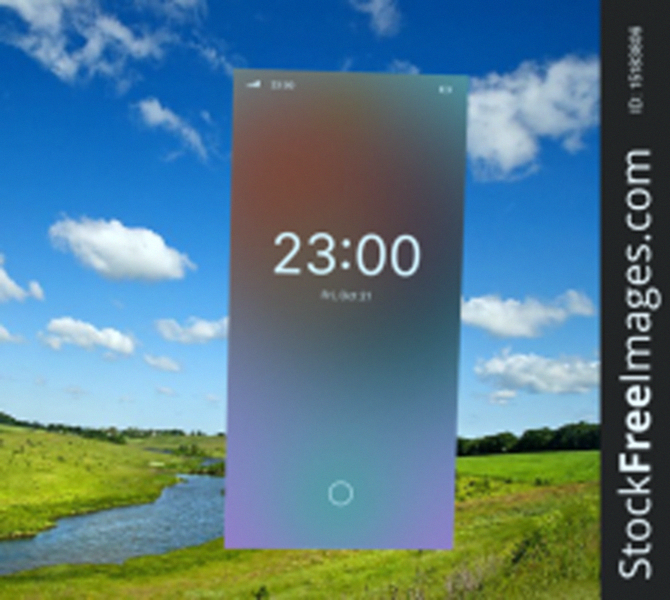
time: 23:00
